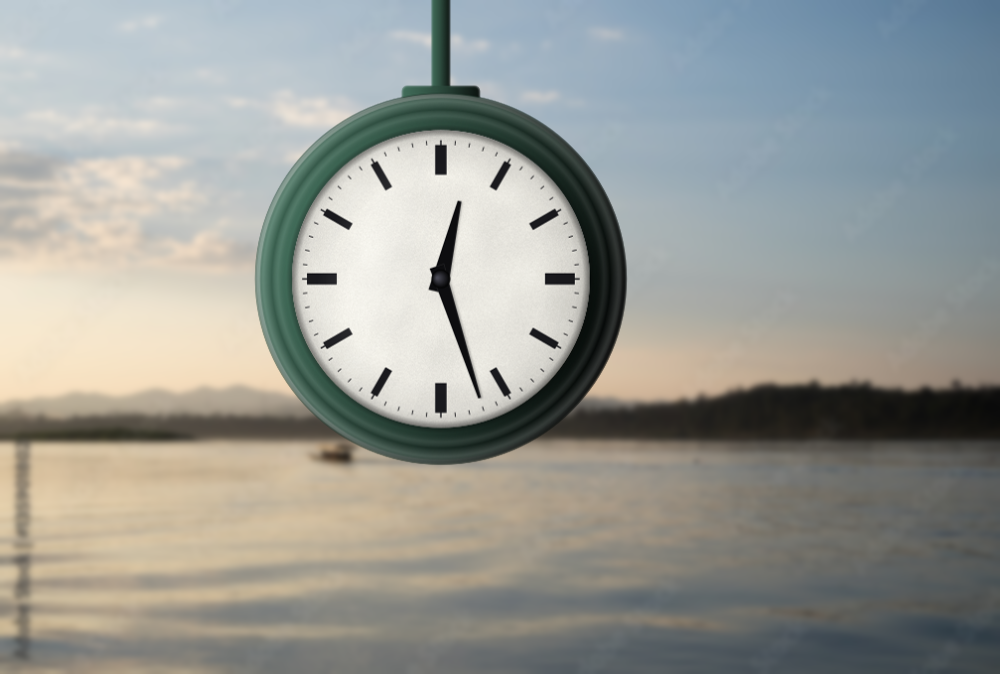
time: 12:27
